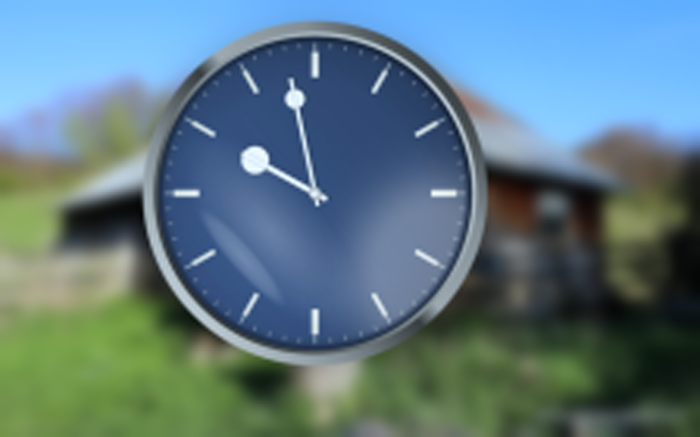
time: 9:58
